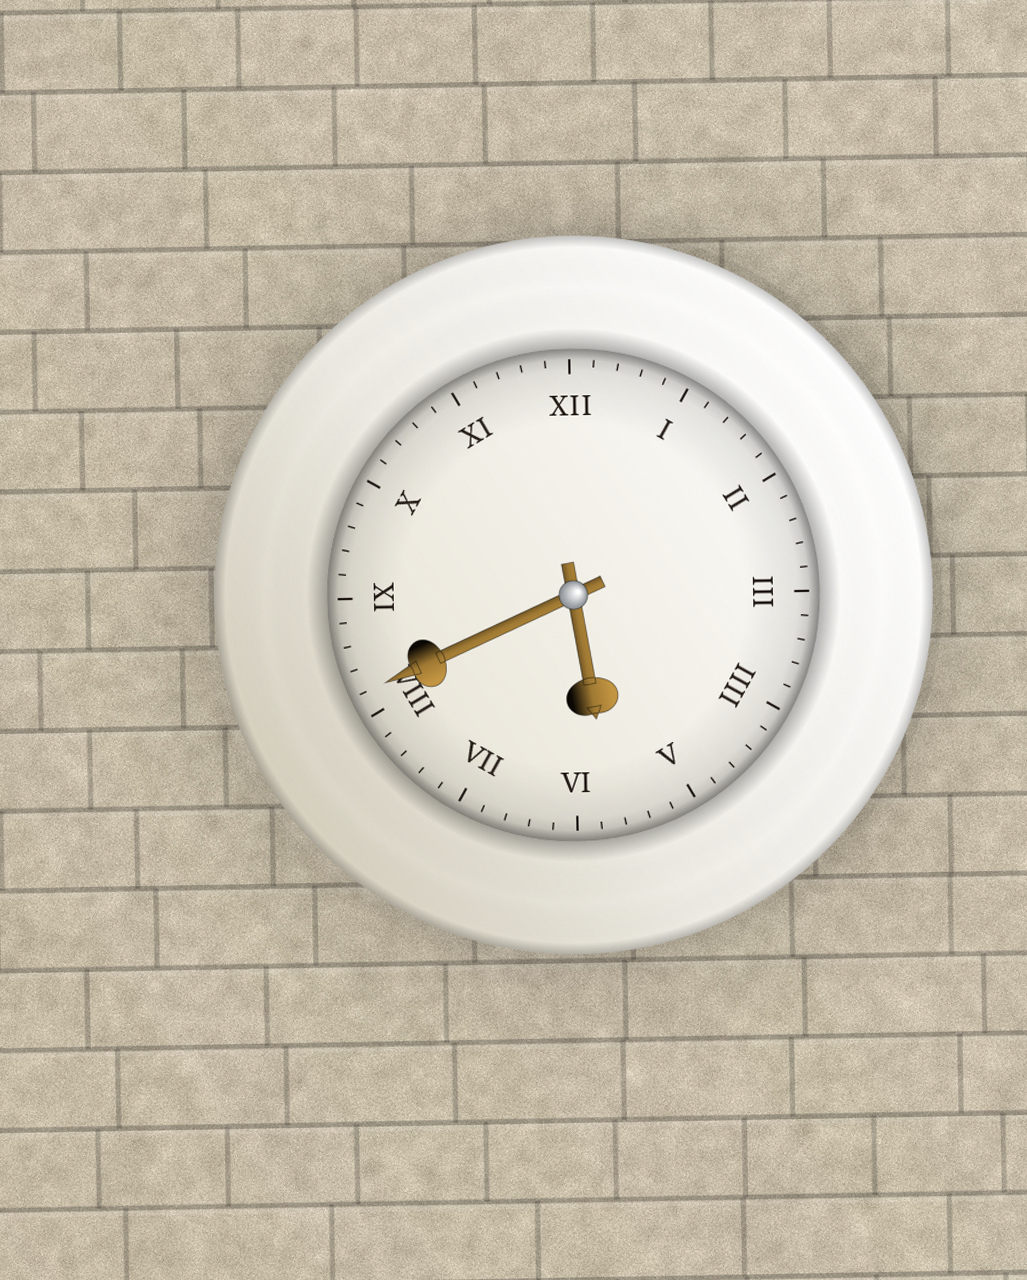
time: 5:41
